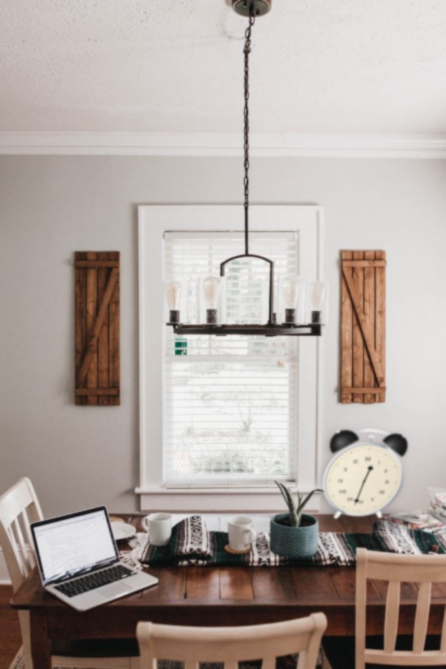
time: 12:32
